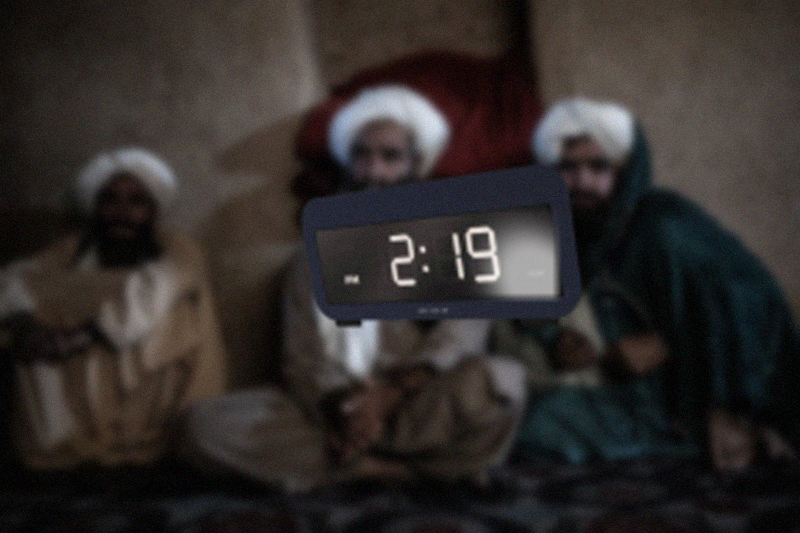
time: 2:19
